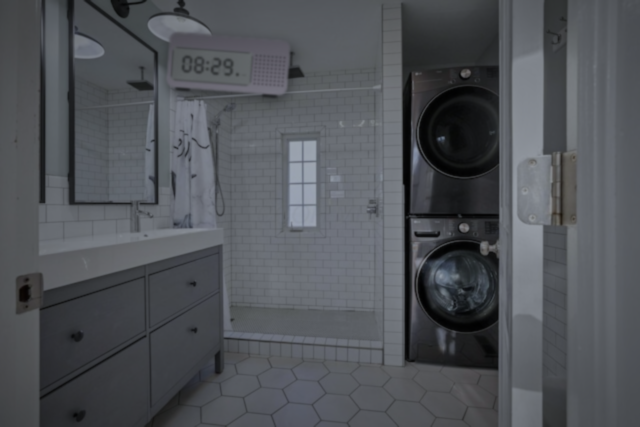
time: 8:29
